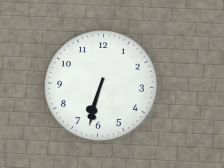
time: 6:32
